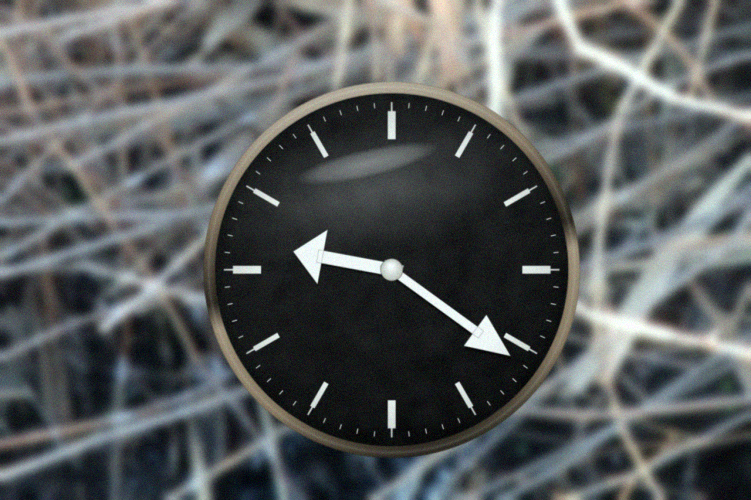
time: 9:21
